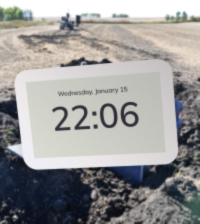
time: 22:06
